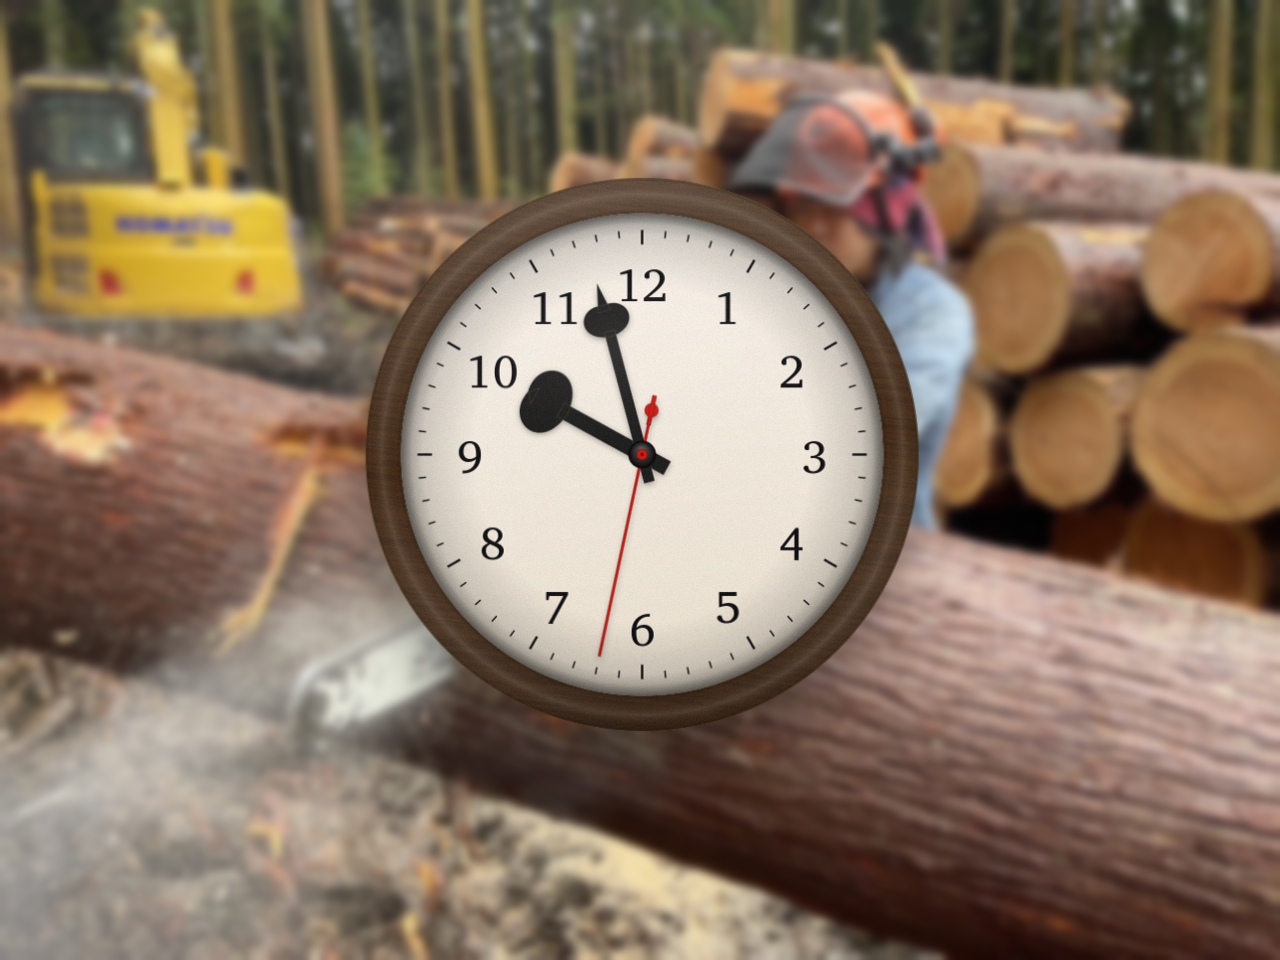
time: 9:57:32
